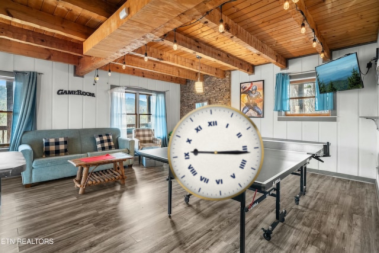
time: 9:16
